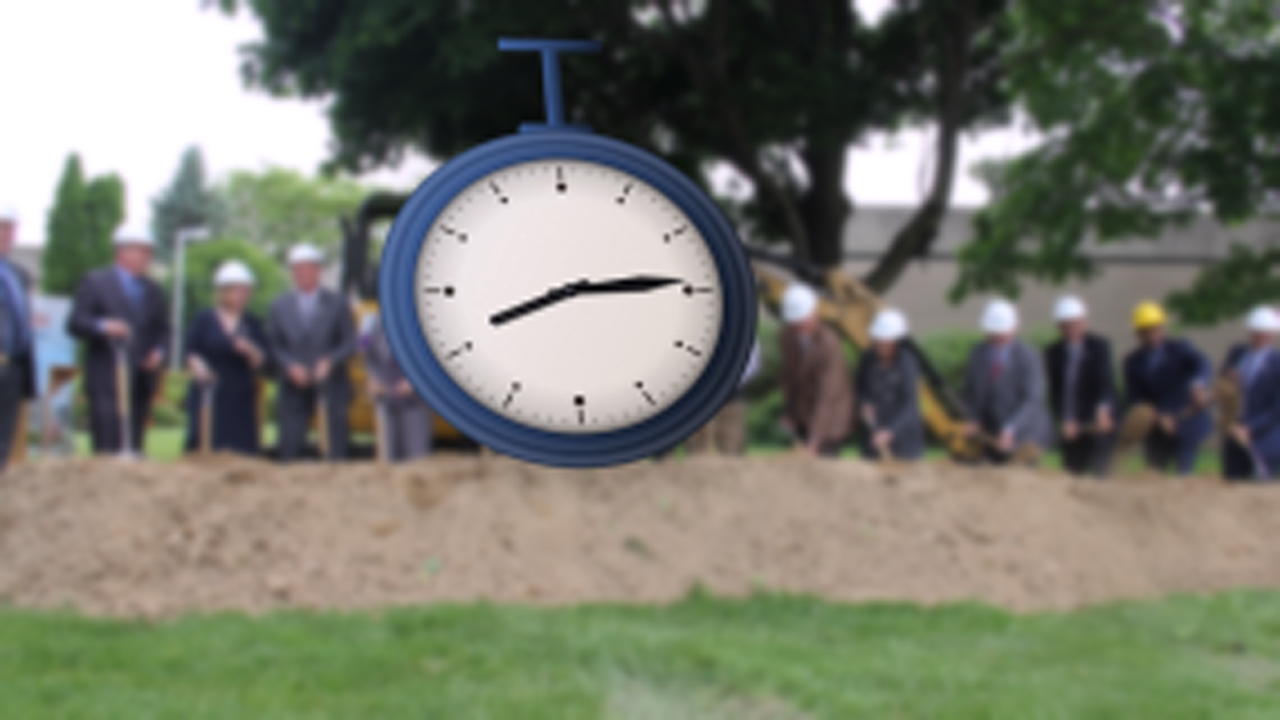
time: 8:14
